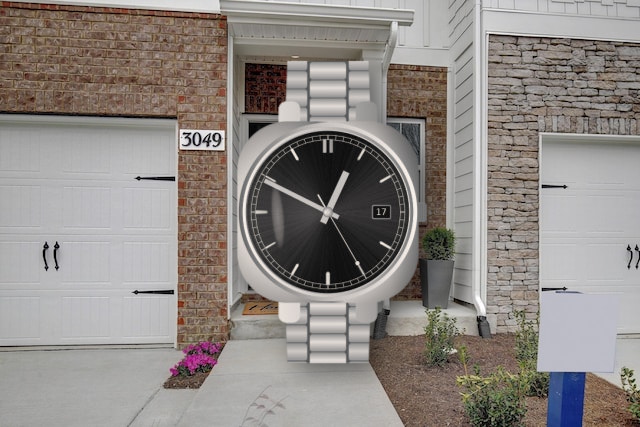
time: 12:49:25
